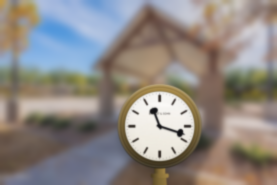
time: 11:18
